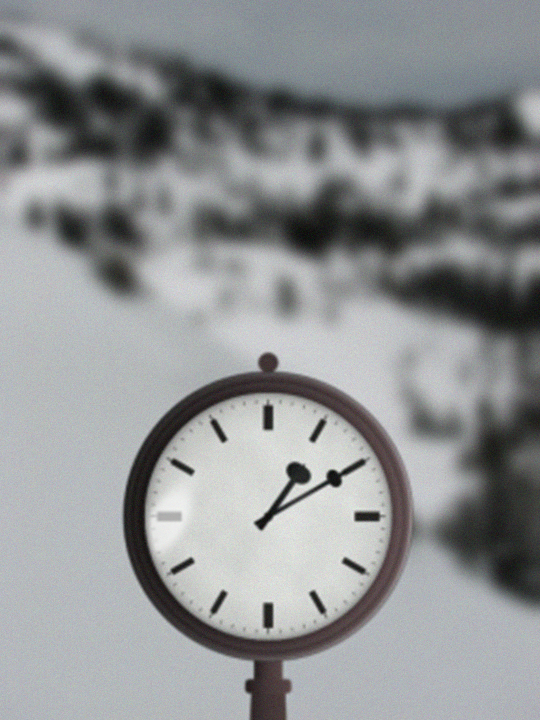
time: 1:10
